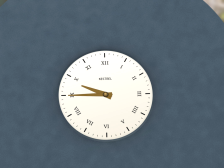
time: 9:45
